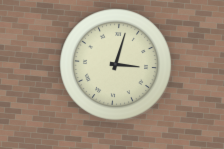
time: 3:02
